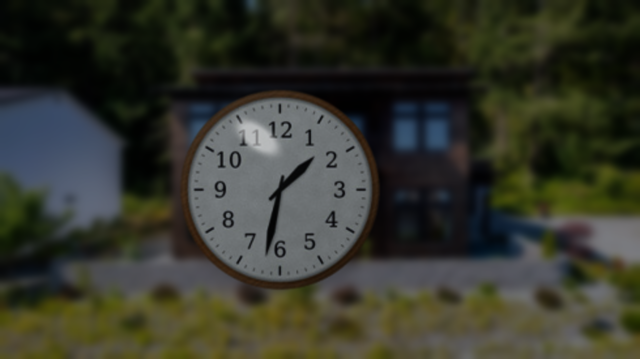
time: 1:32
